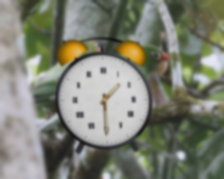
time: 1:30
